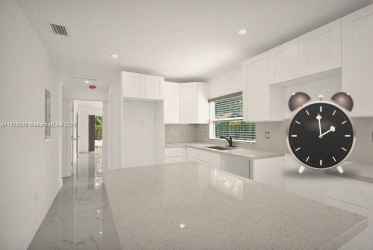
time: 1:59
